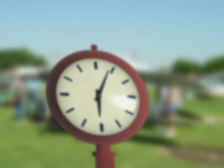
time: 6:04
